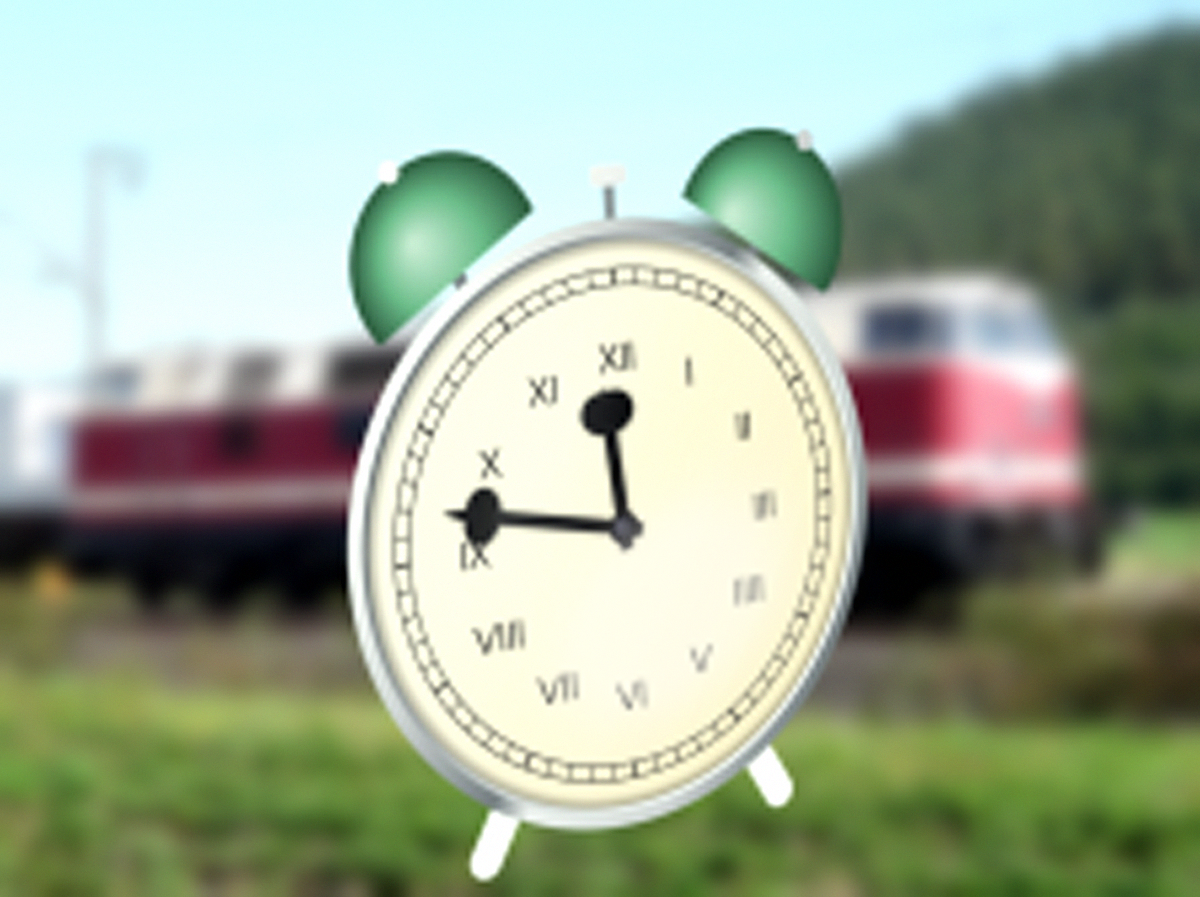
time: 11:47
